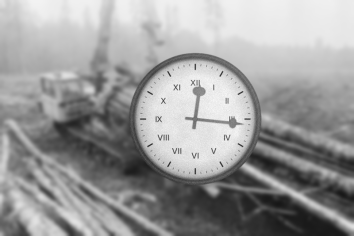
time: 12:16
